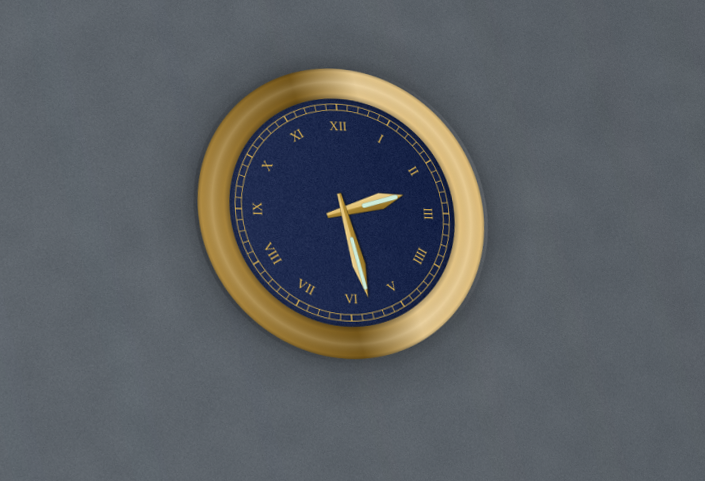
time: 2:28
